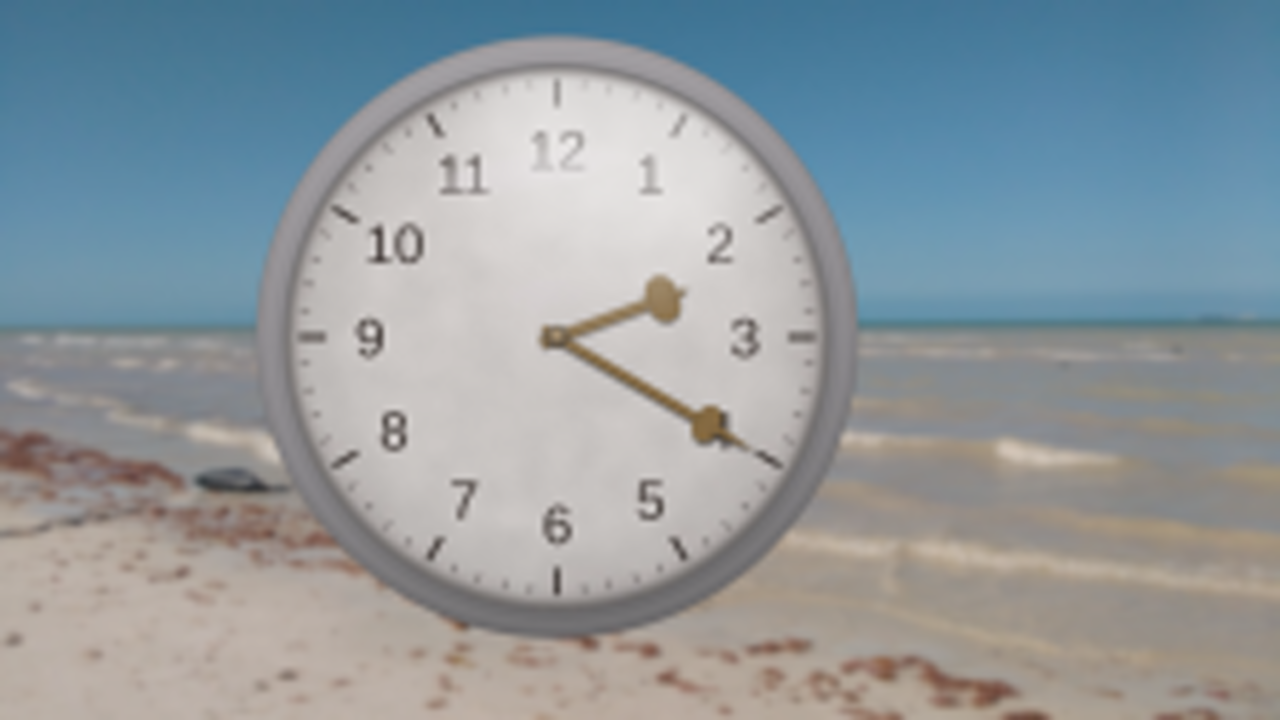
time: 2:20
